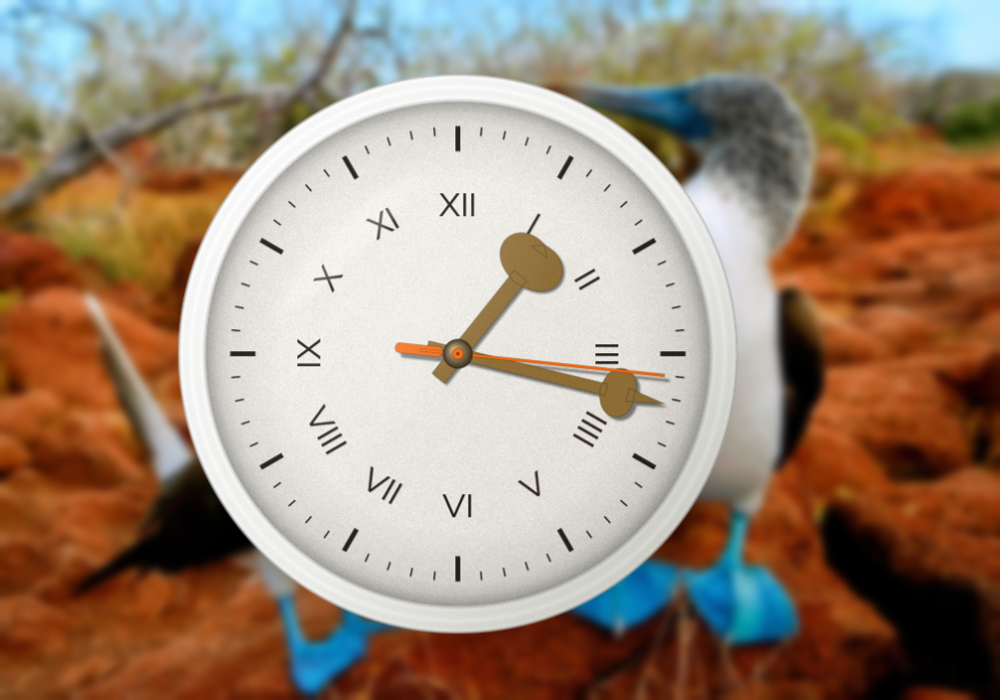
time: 1:17:16
